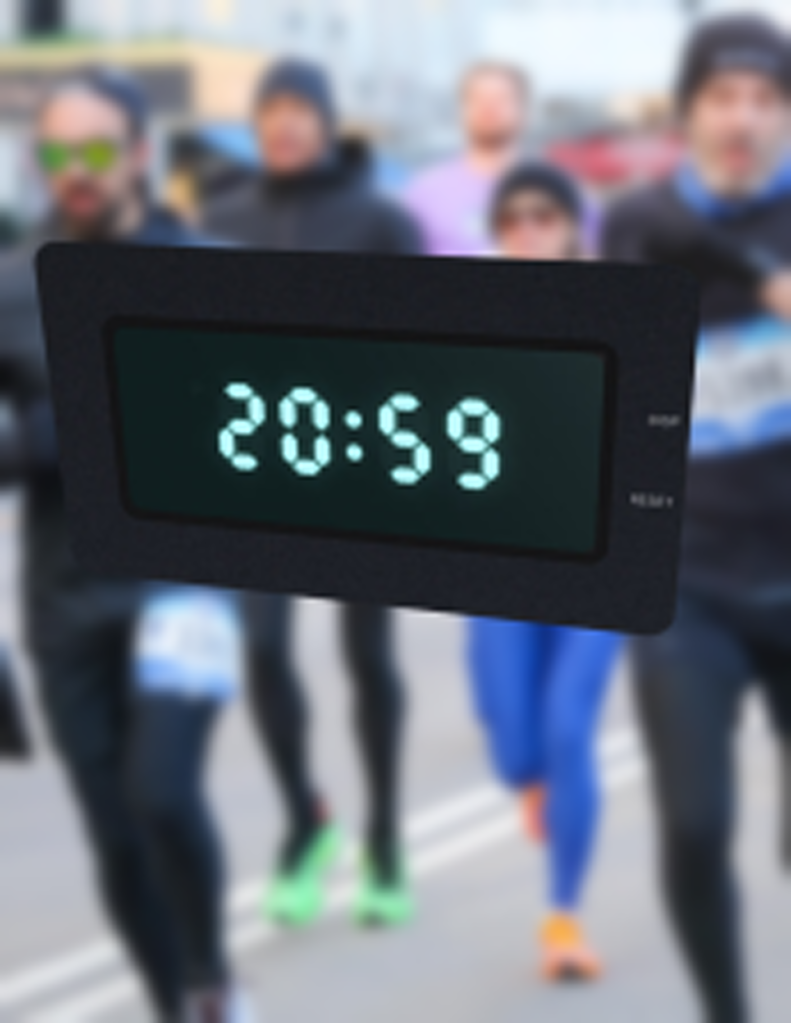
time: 20:59
